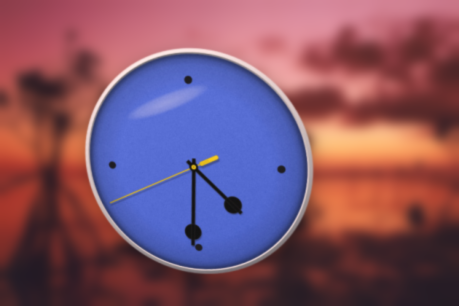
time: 4:30:41
